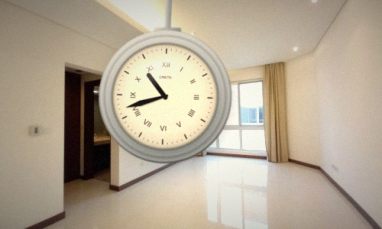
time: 10:42
